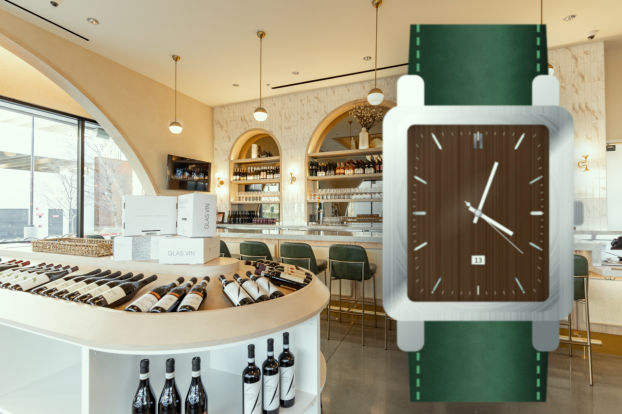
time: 4:03:22
